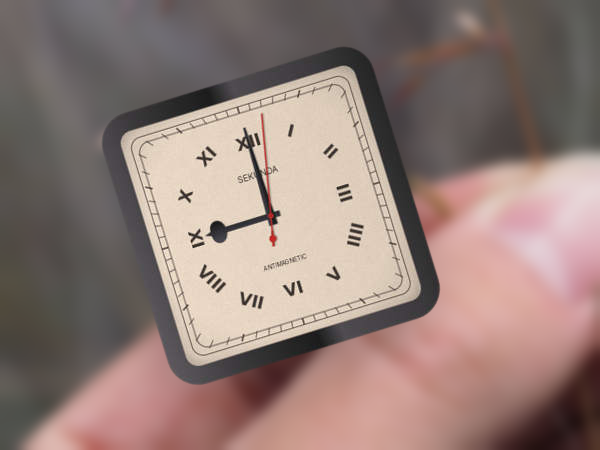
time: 9:00:02
